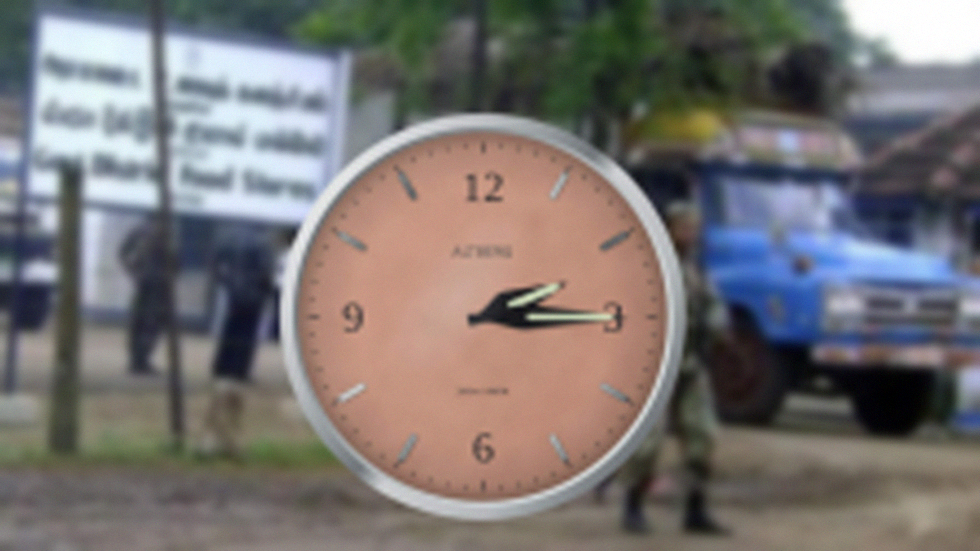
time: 2:15
